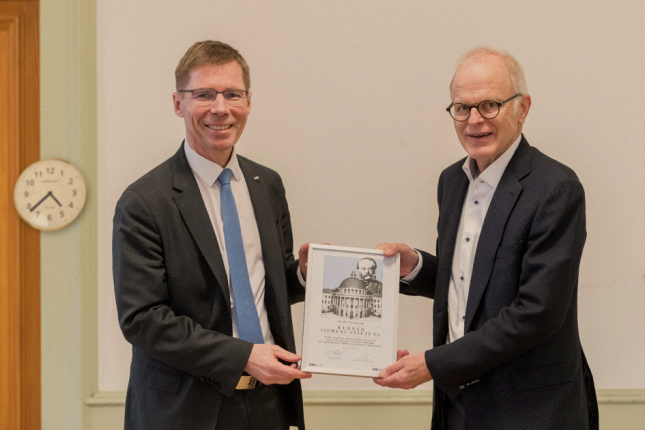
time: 4:38
